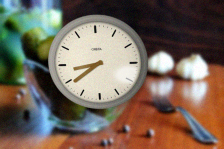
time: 8:39
